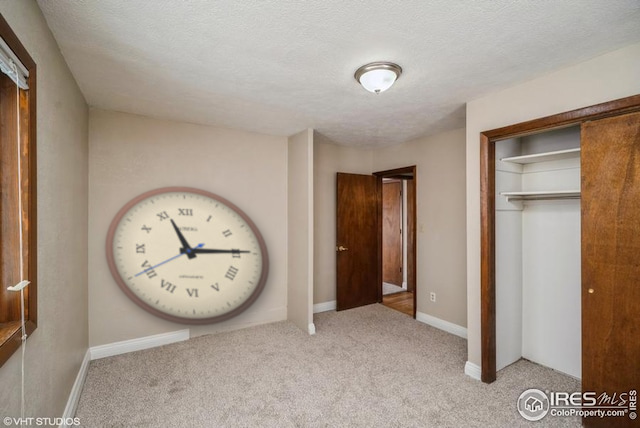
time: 11:14:40
